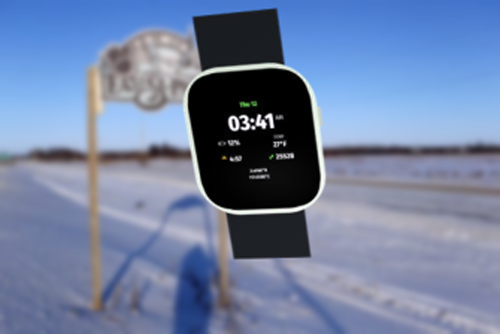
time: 3:41
